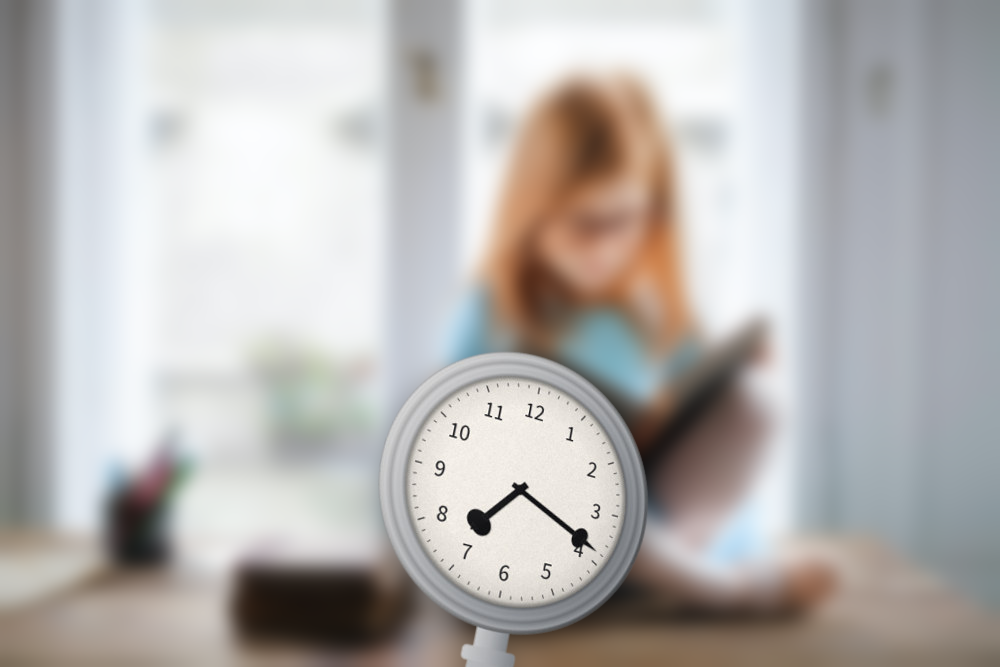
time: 7:19
